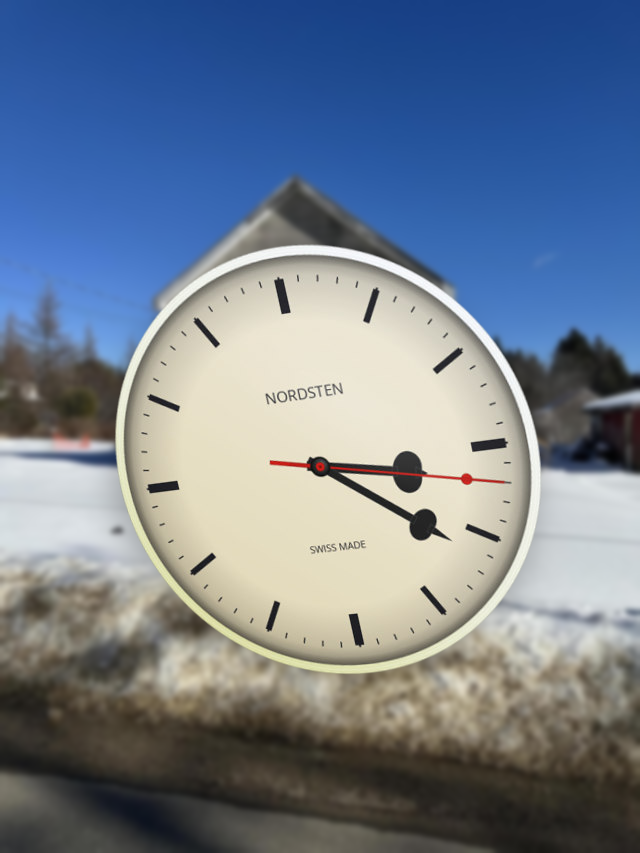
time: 3:21:17
